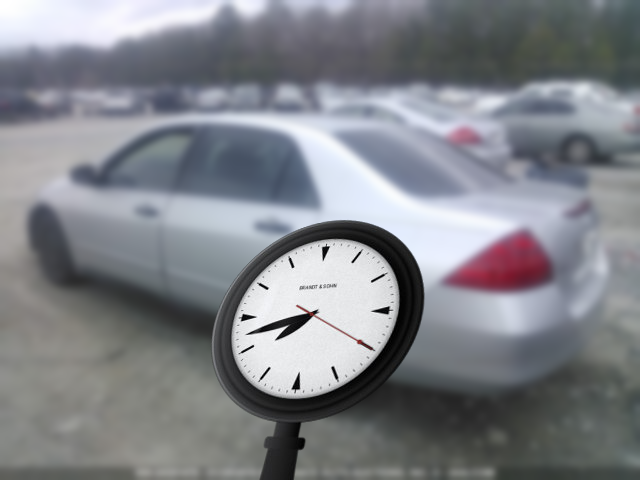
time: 7:42:20
